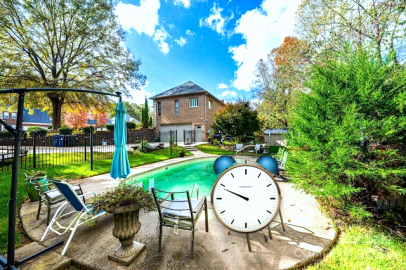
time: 9:49
